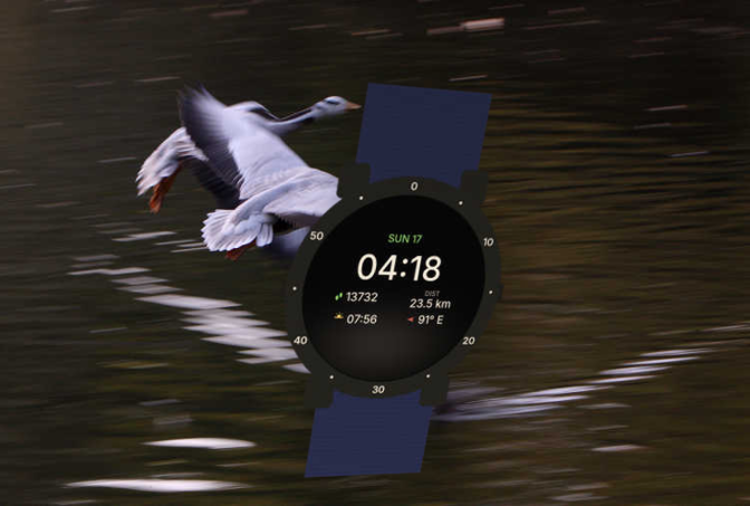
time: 4:18
